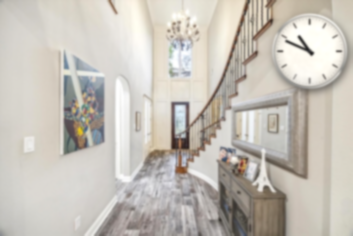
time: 10:49
